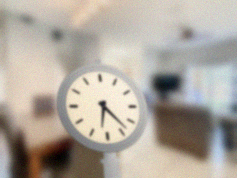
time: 6:23
